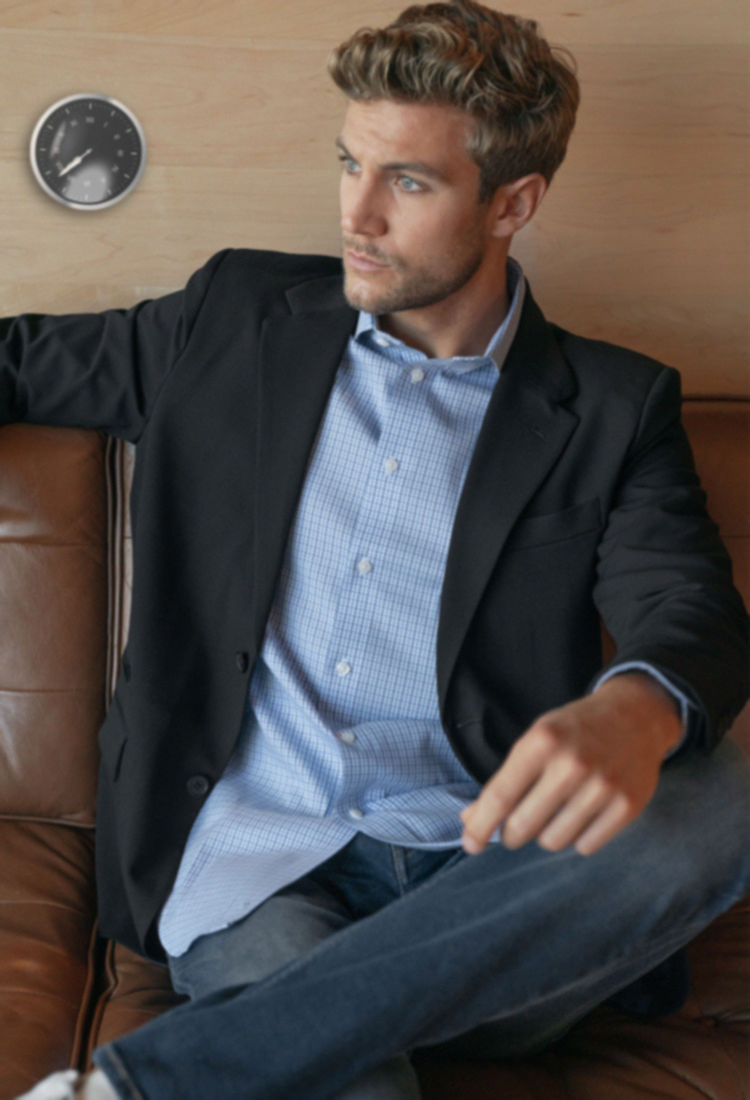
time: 7:38
